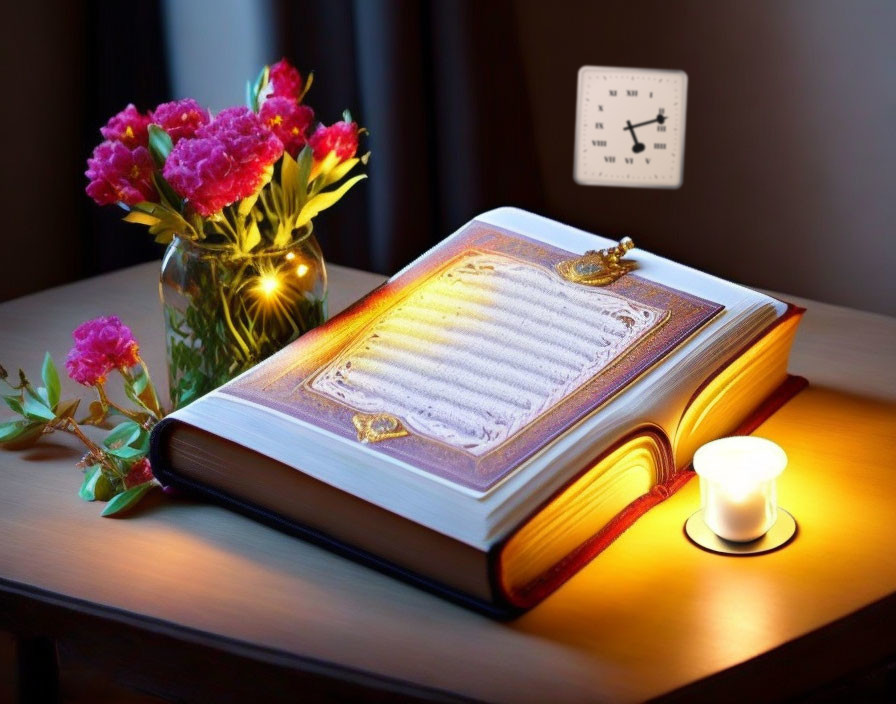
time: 5:12
